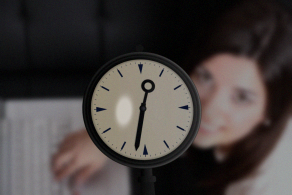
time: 12:32
